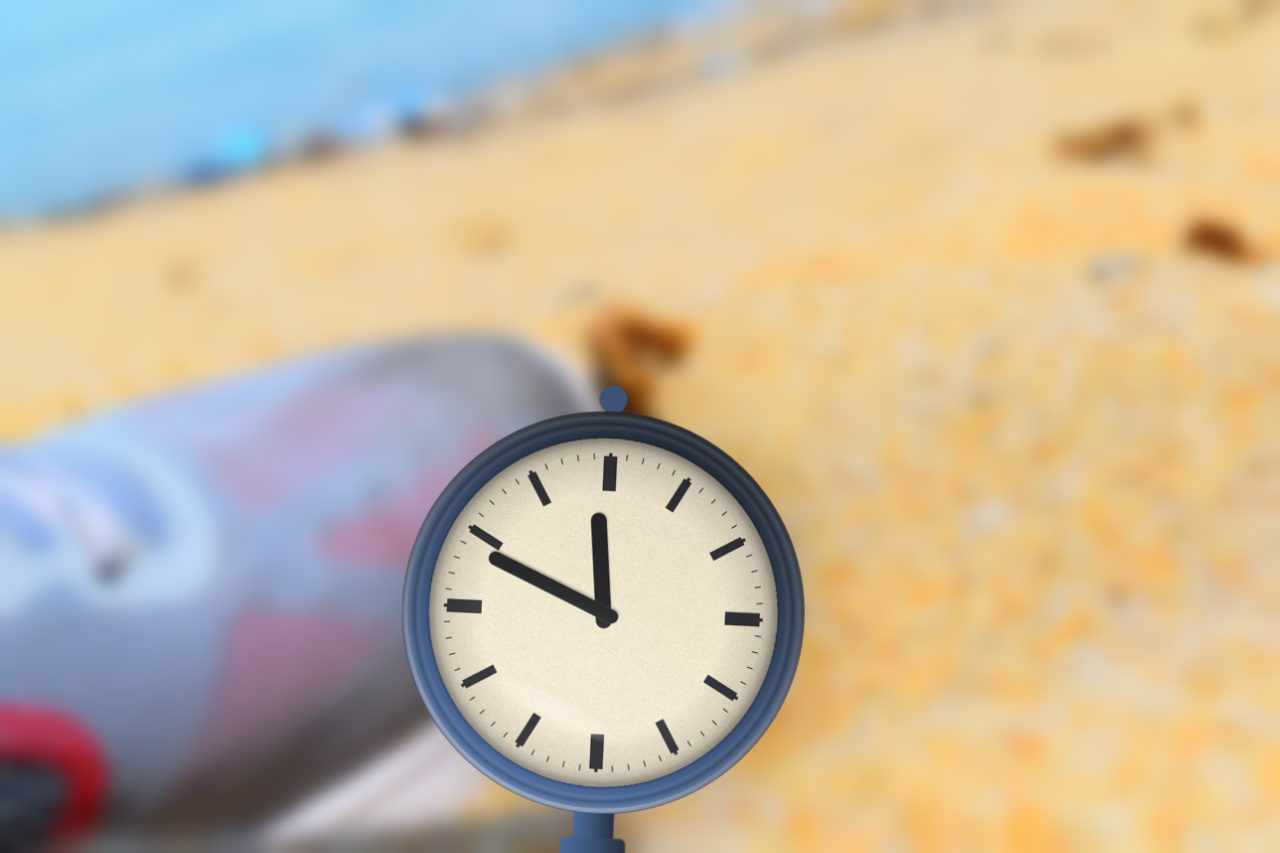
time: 11:49
